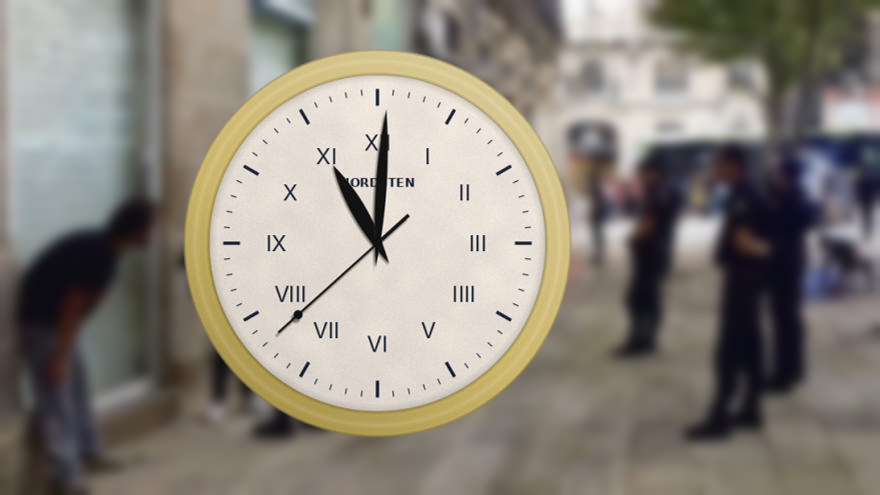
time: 11:00:38
